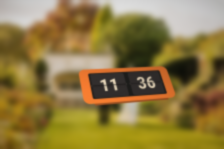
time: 11:36
